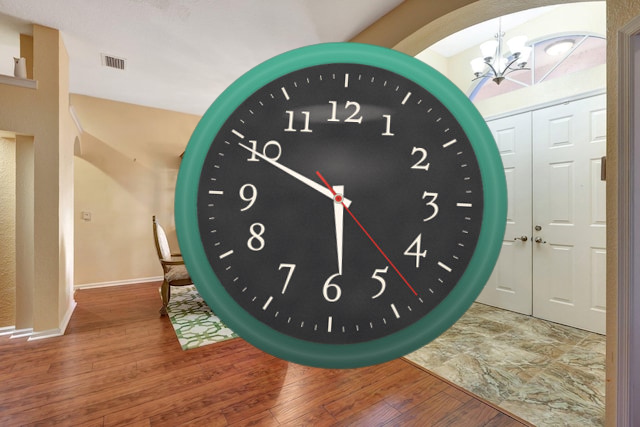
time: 5:49:23
